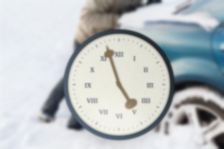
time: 4:57
